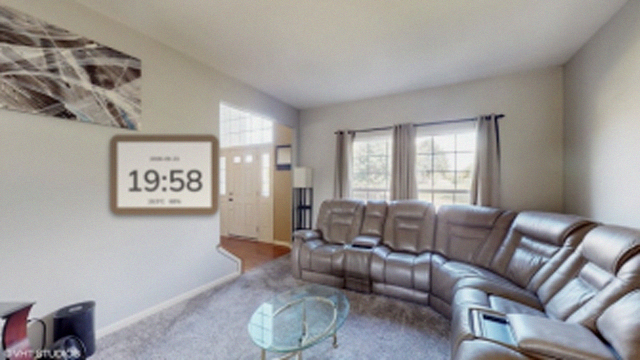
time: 19:58
